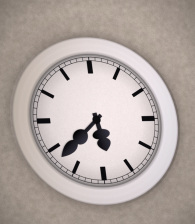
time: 5:38
